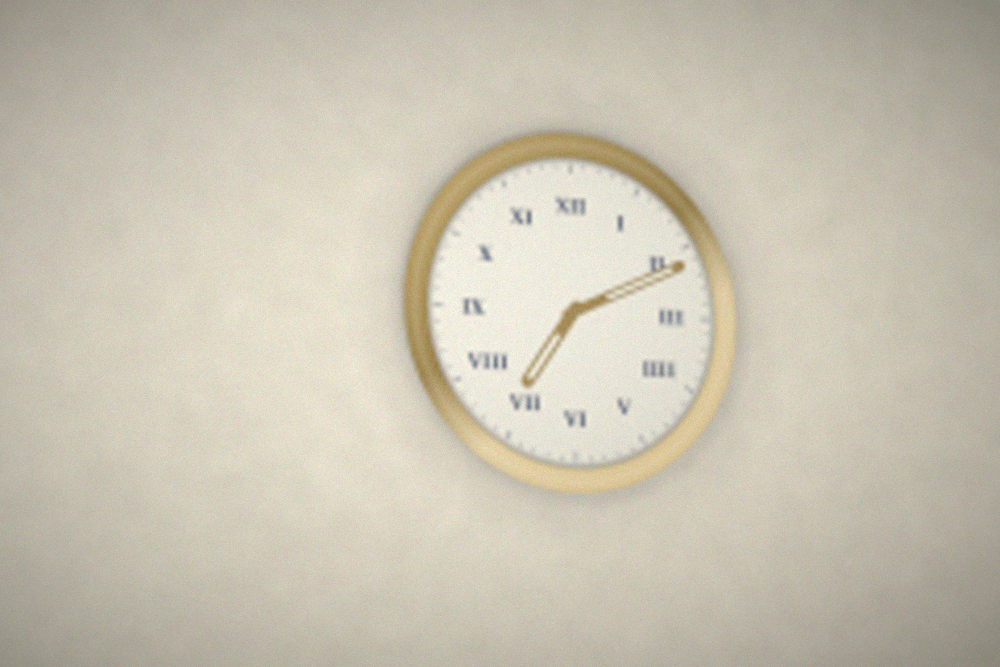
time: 7:11
